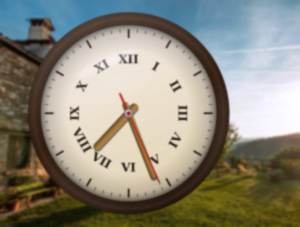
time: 7:26:26
